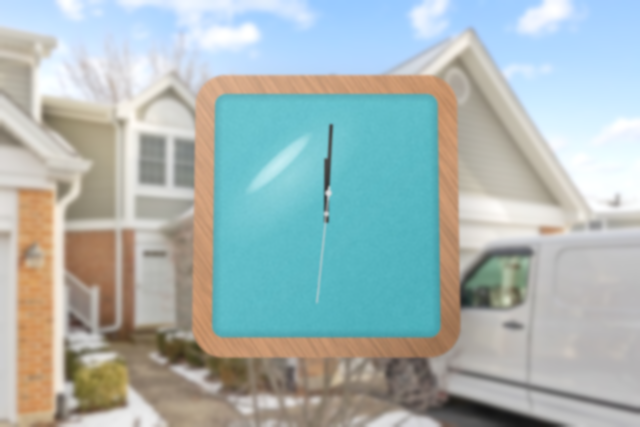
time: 12:00:31
